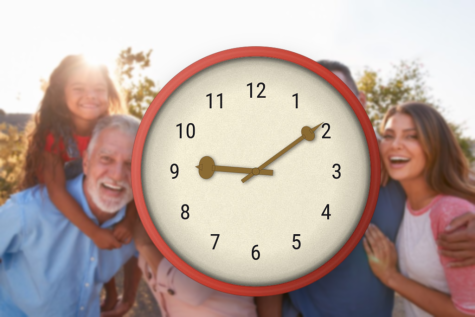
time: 9:09
